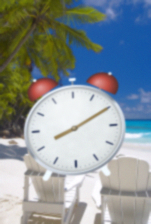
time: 8:10
